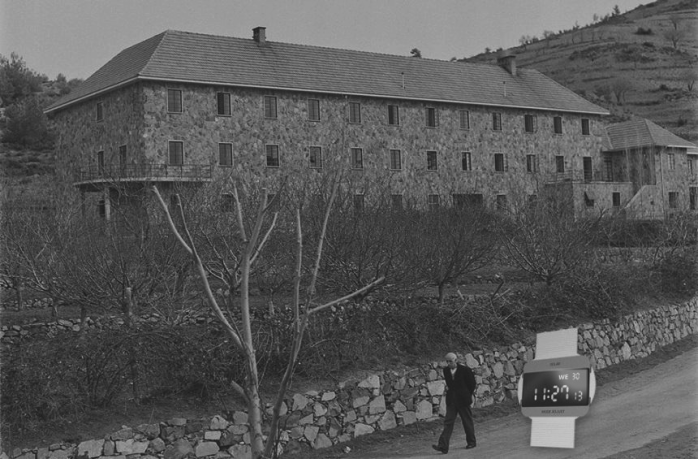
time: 11:27:13
